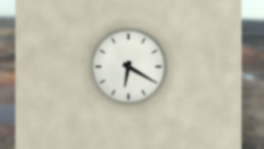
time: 6:20
